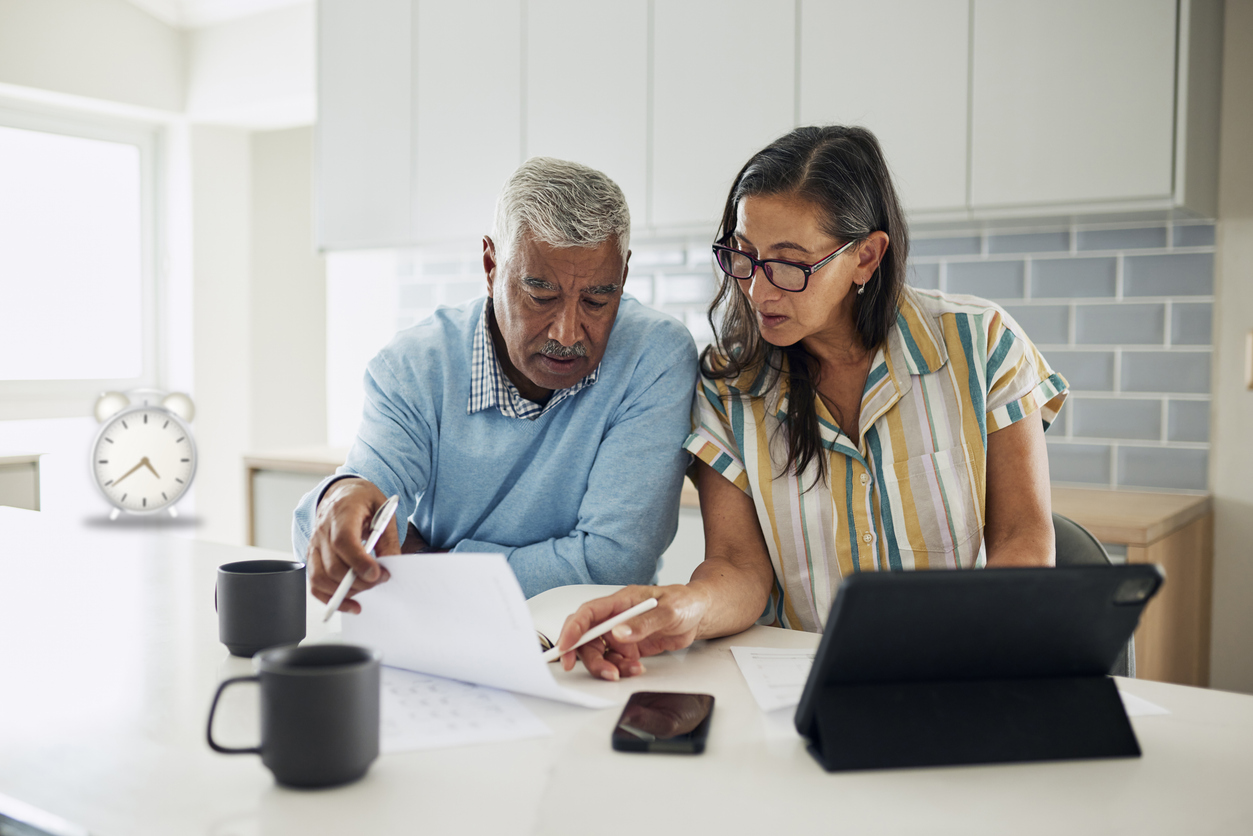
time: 4:39
